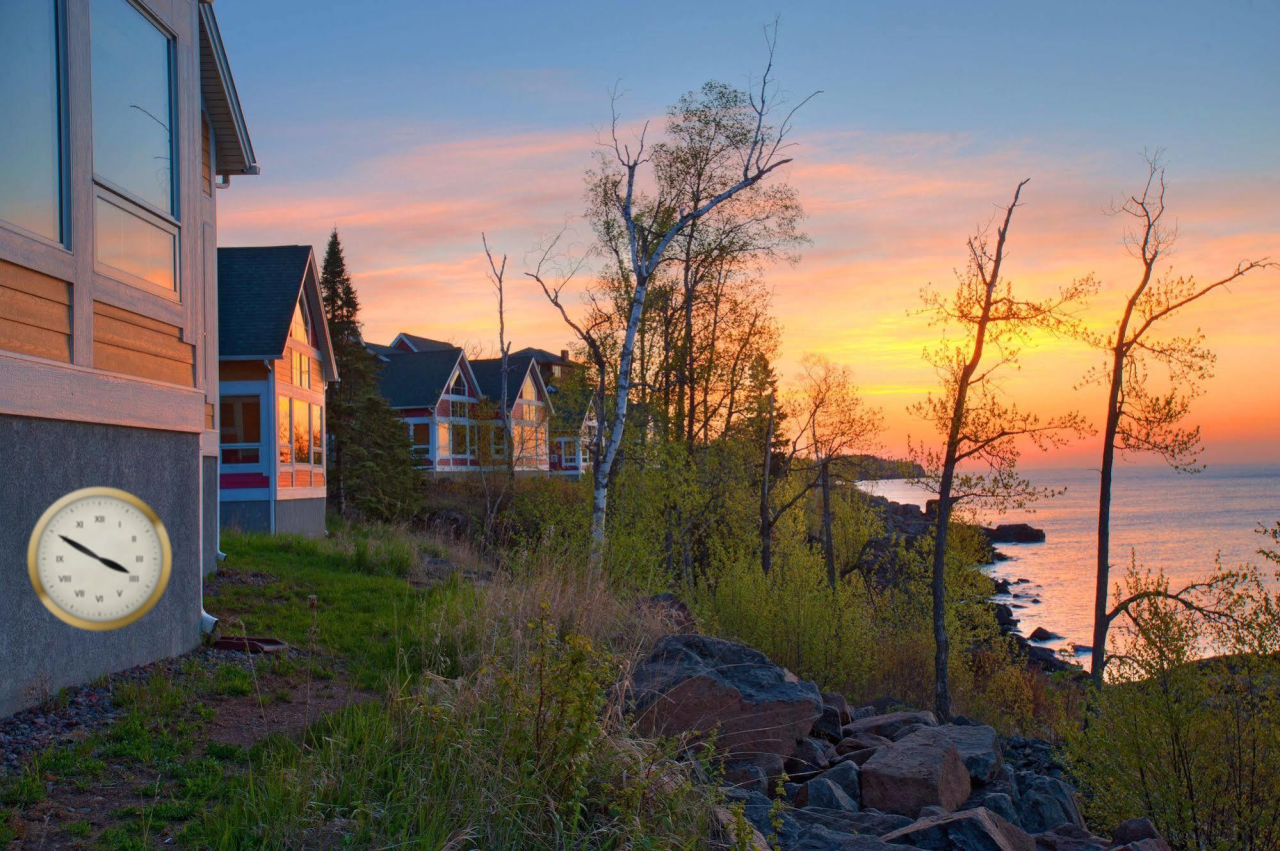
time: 3:50
